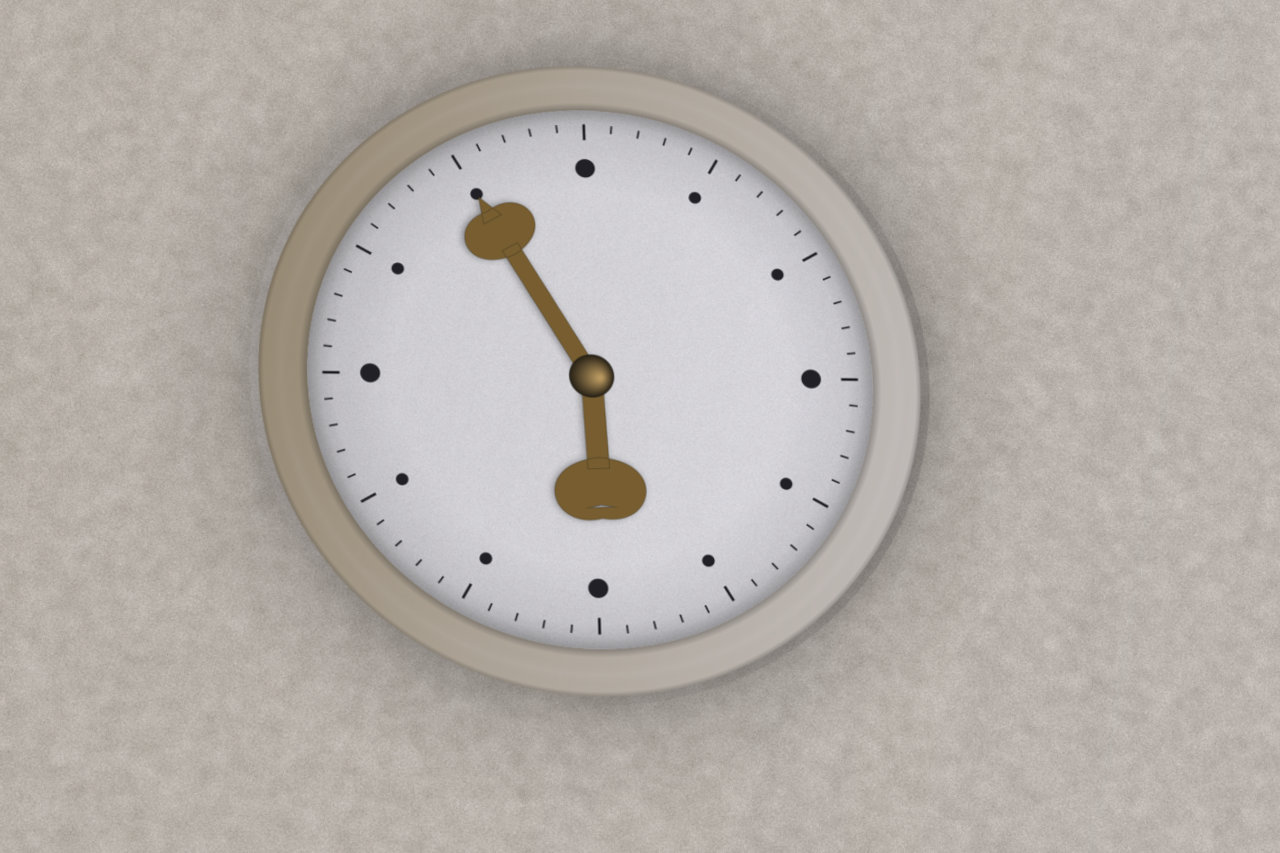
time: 5:55
